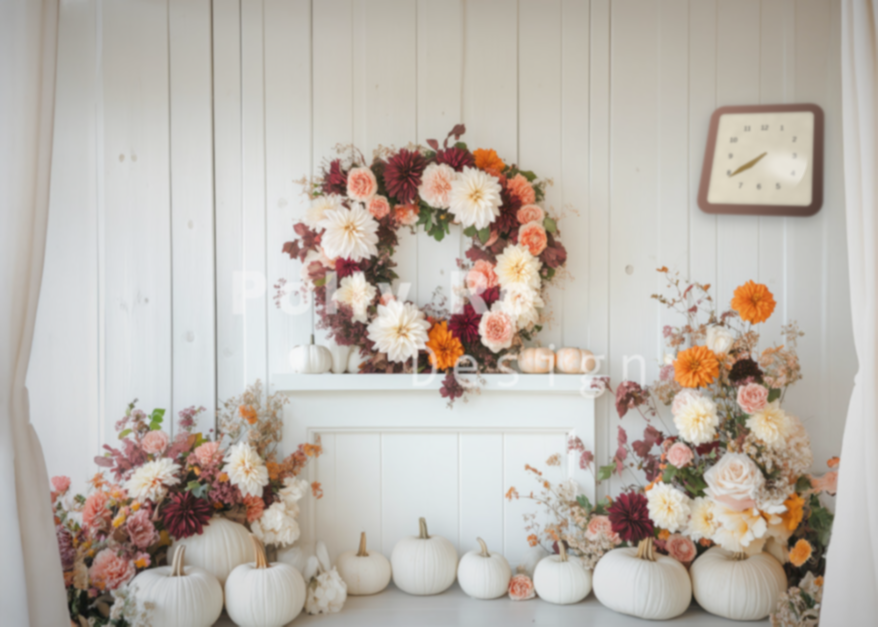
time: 7:39
